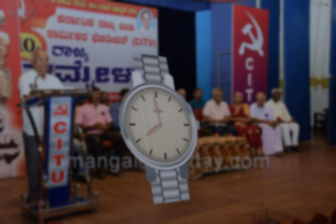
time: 7:59
